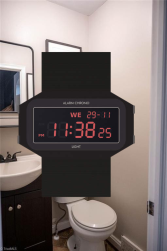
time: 11:38:25
